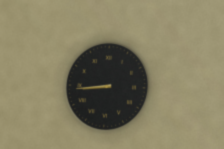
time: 8:44
